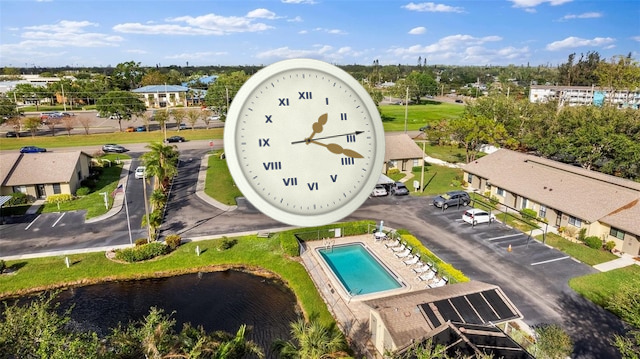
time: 1:18:14
